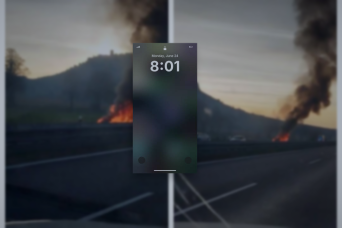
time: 8:01
